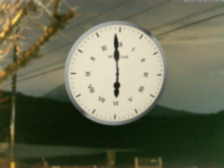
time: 5:59
